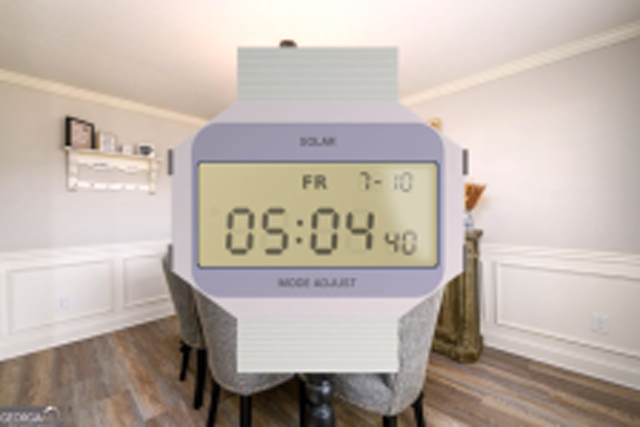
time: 5:04:40
